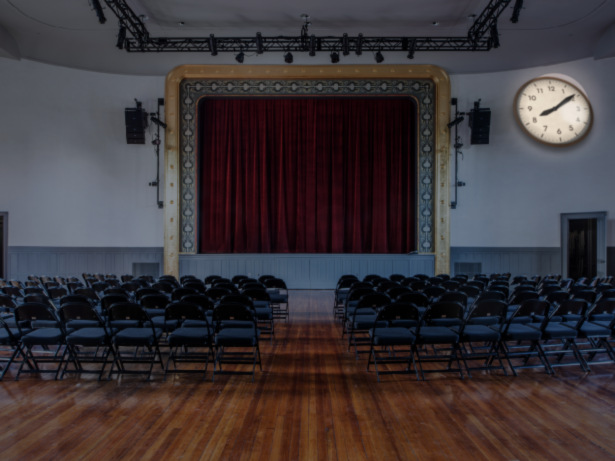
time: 8:09
